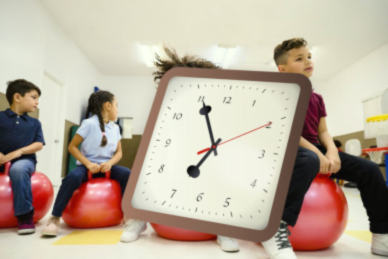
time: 6:55:10
